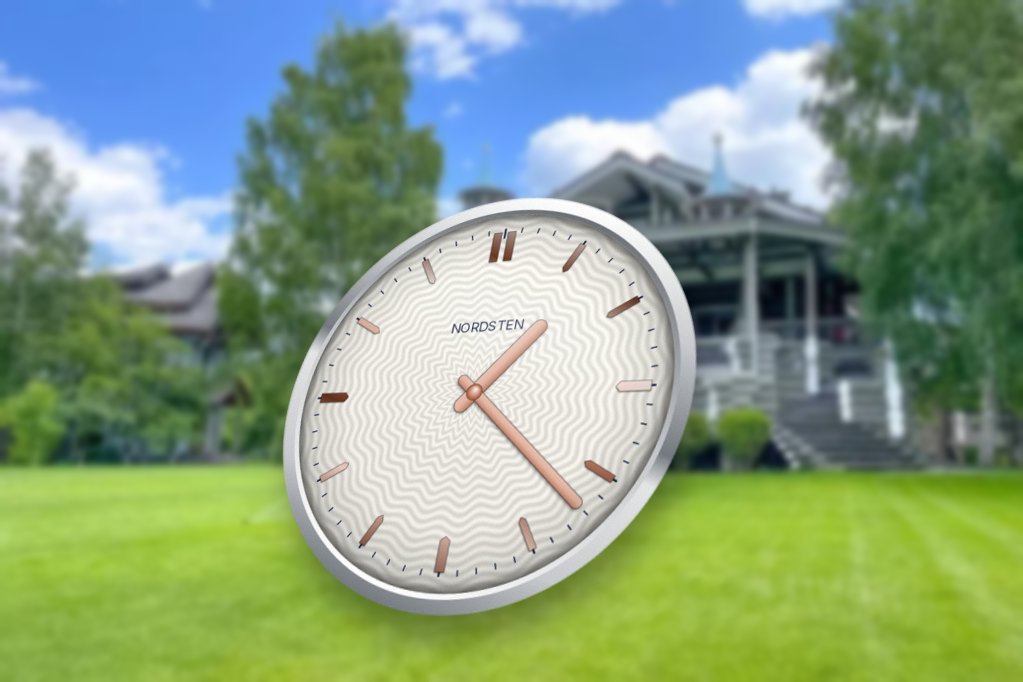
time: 1:22
